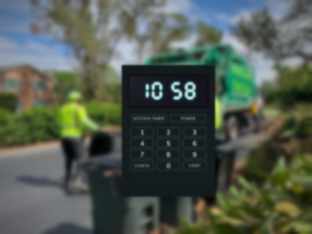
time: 10:58
